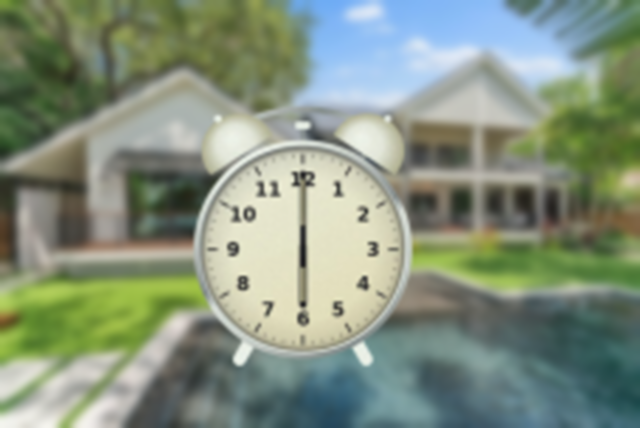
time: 6:00
